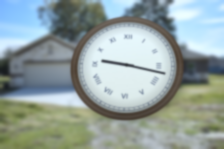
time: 9:17
